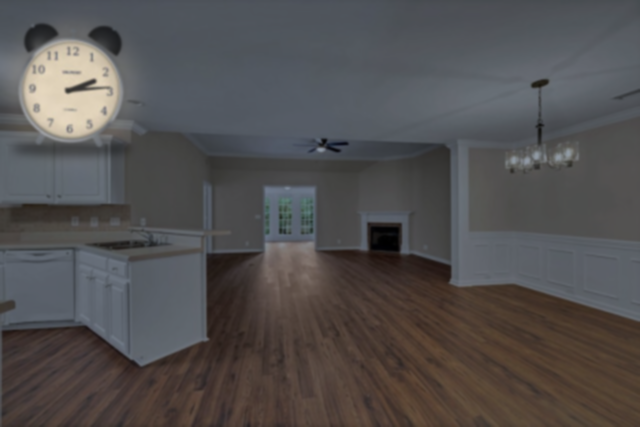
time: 2:14
